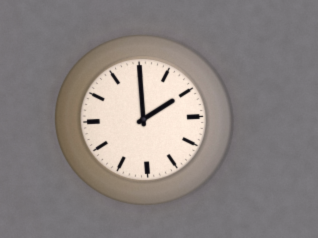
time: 2:00
